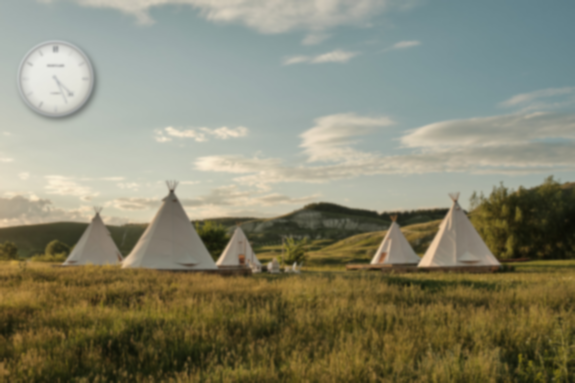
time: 4:26
